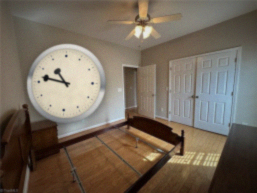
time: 10:47
